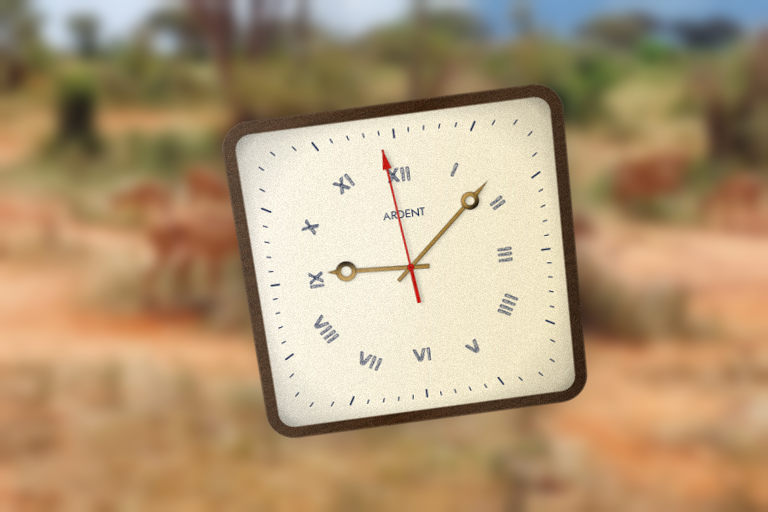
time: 9:07:59
